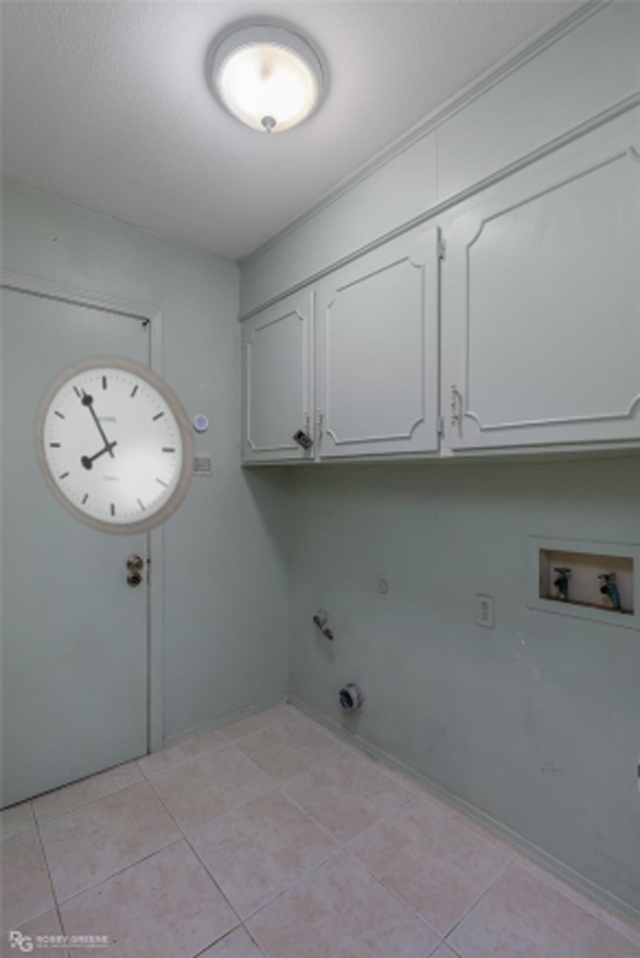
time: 7:56
